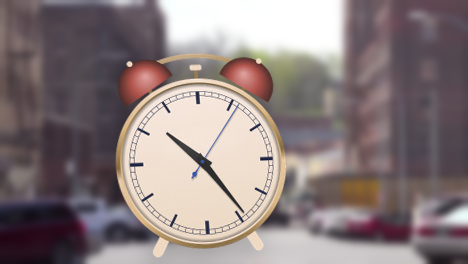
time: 10:24:06
